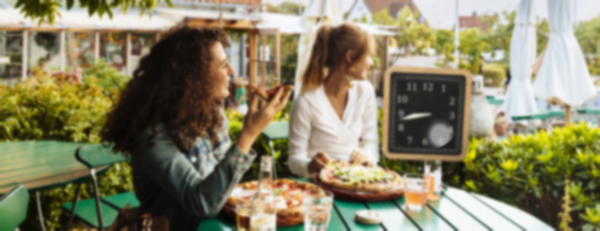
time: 8:43
